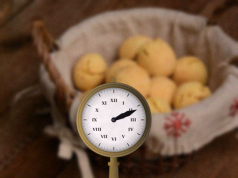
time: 2:11
